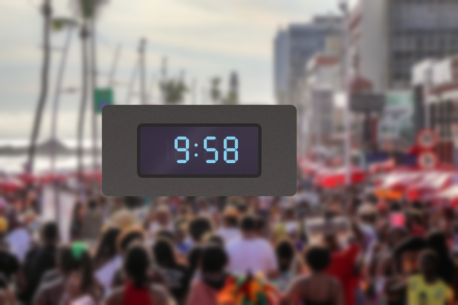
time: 9:58
